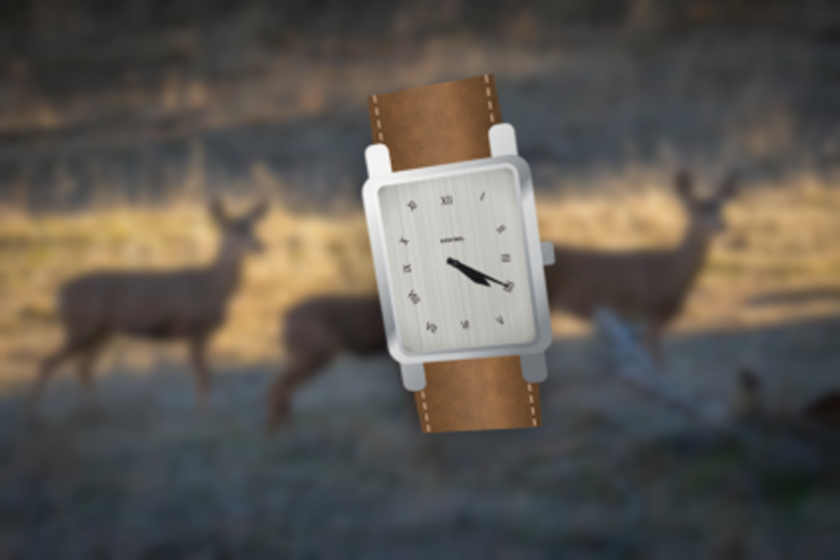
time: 4:20
